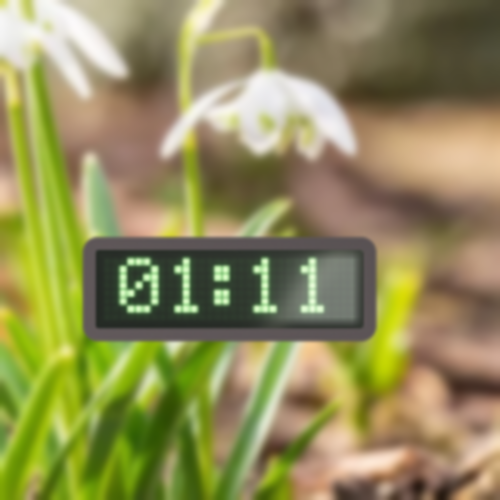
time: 1:11
